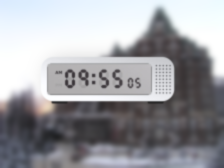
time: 9:55:05
